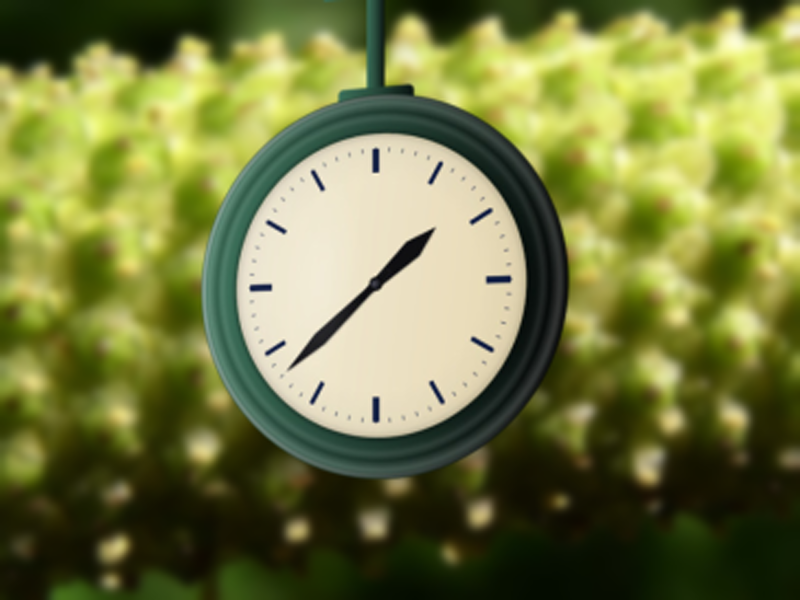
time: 1:38
